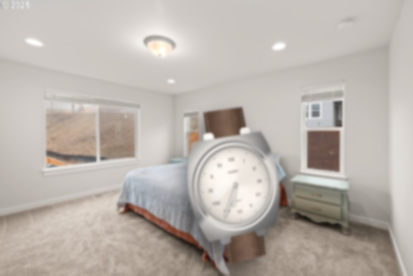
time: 6:35
